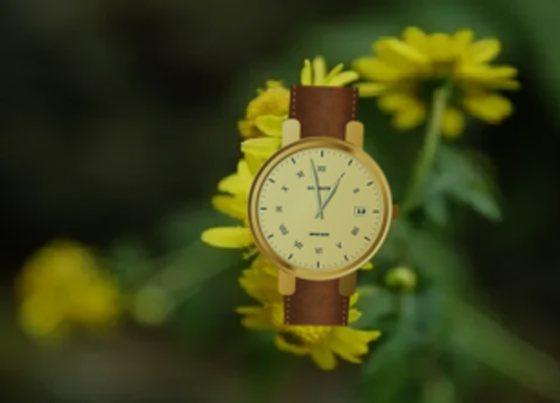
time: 12:58
